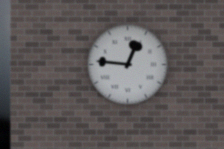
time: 12:46
